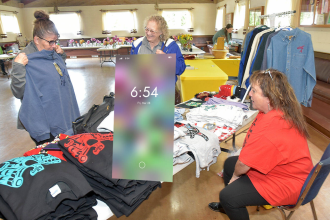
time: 6:54
